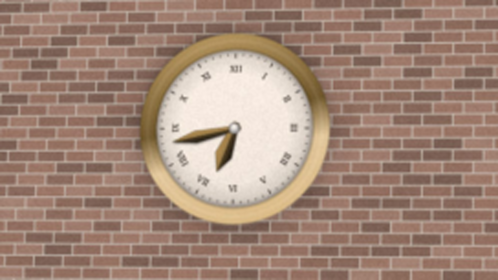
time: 6:43
